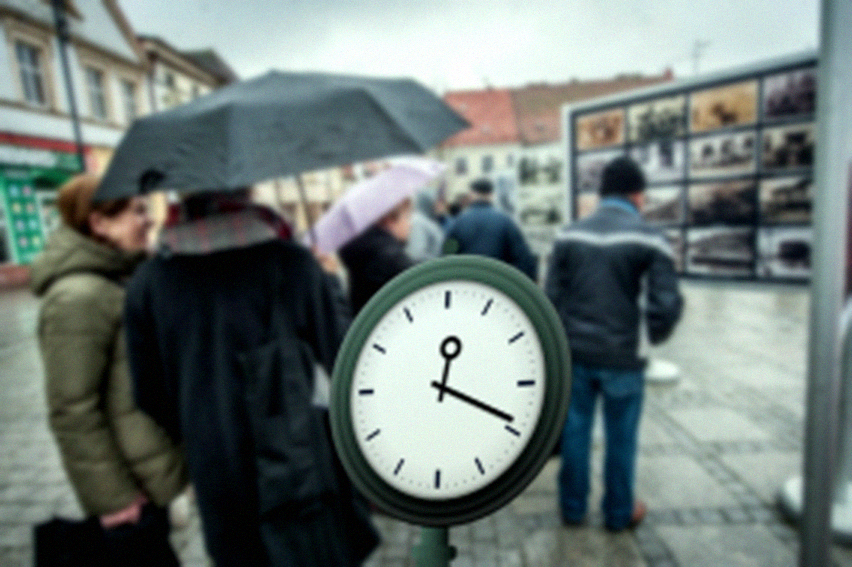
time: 12:19
